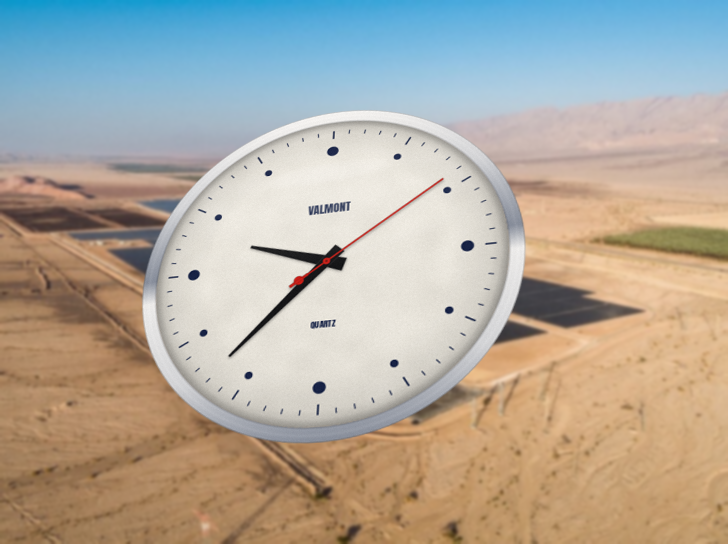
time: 9:37:09
